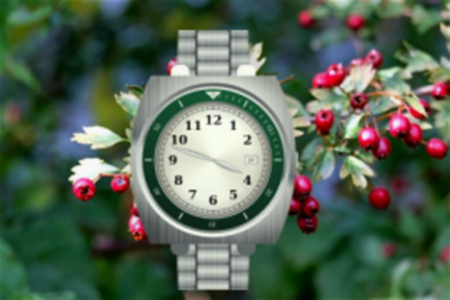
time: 3:48
